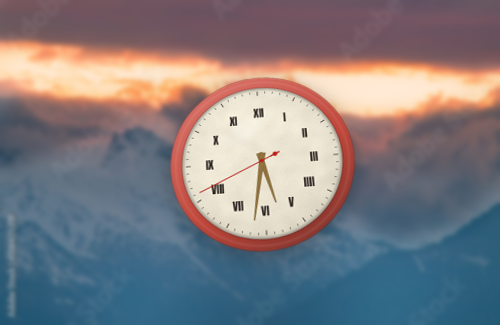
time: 5:31:41
